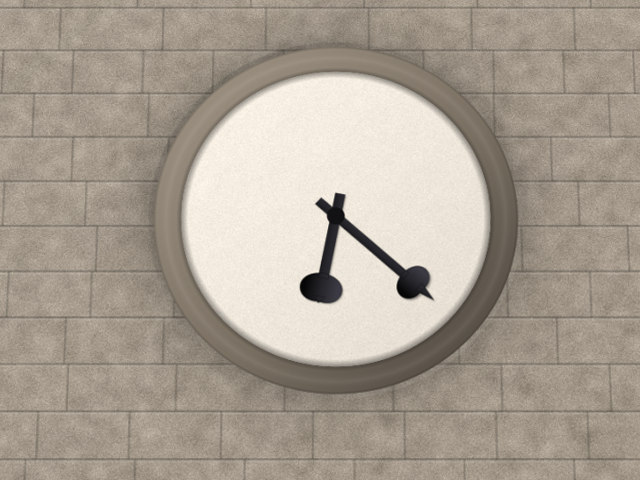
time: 6:22
